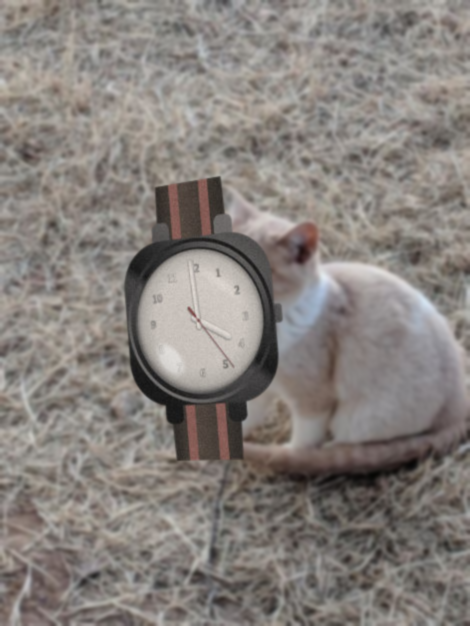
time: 3:59:24
